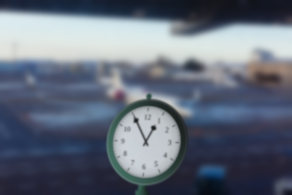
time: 12:55
